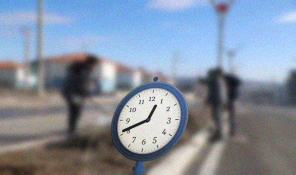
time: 12:41
